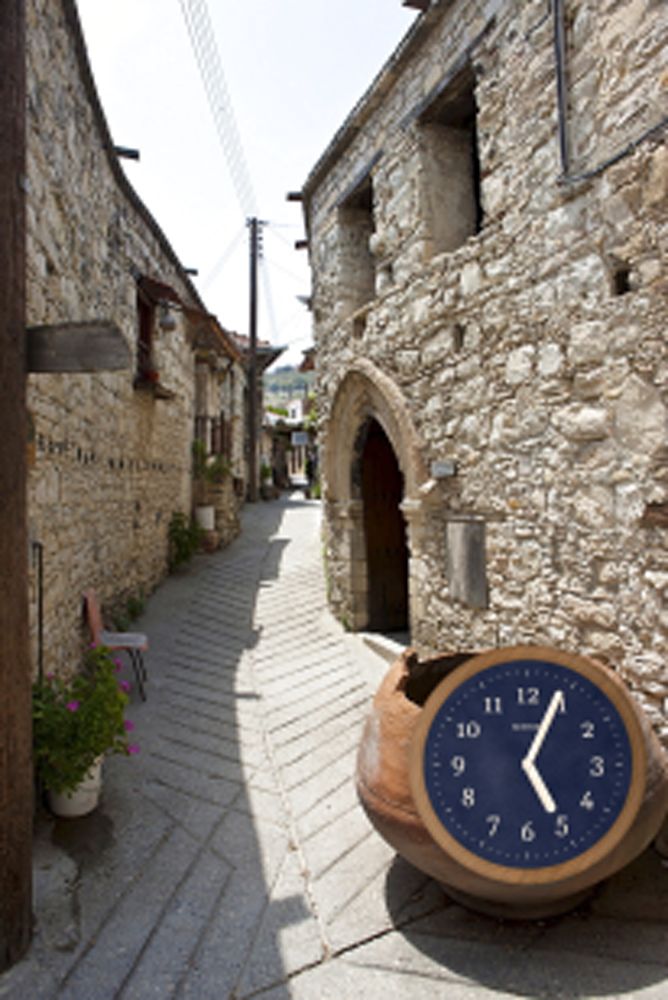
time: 5:04
